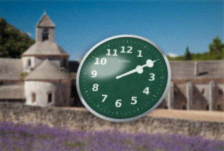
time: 2:10
